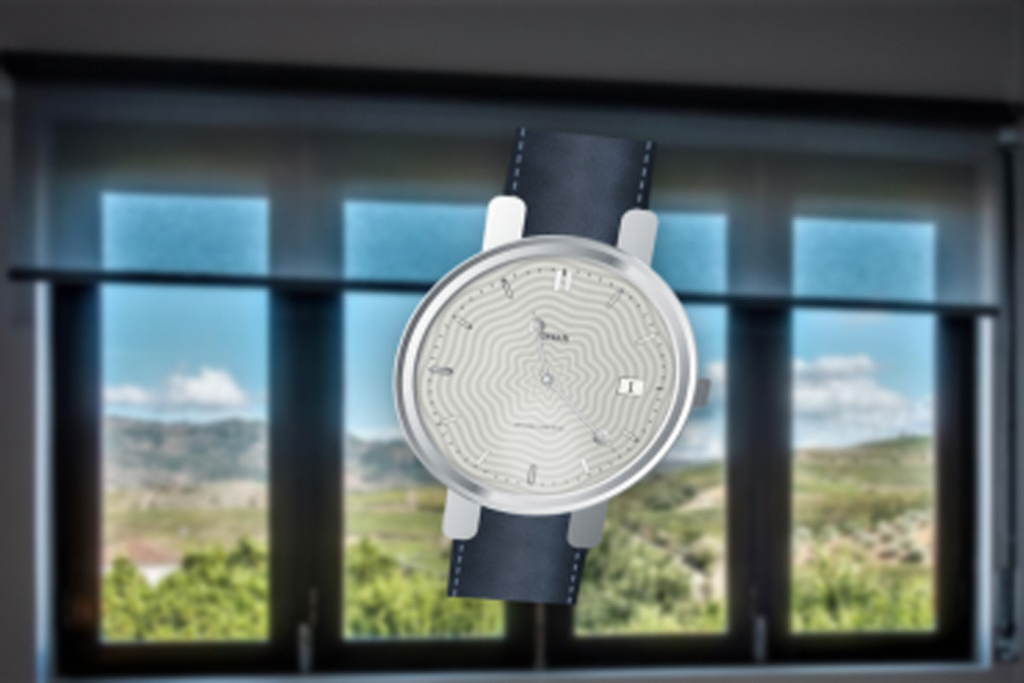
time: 11:22
